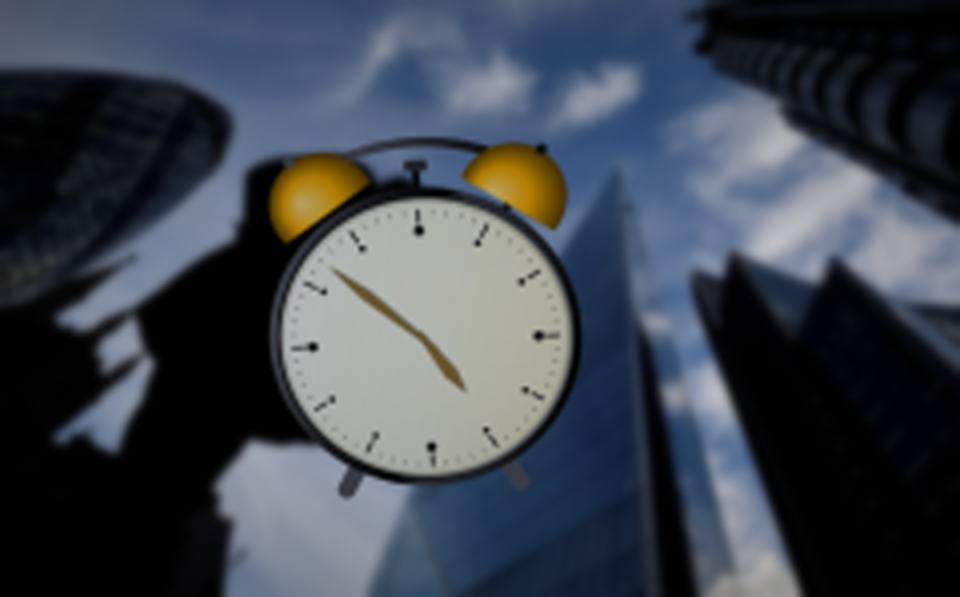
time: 4:52
